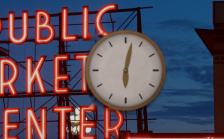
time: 6:02
